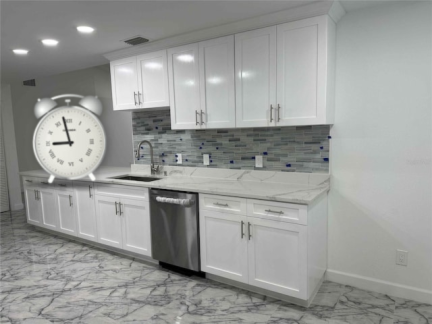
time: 8:58
